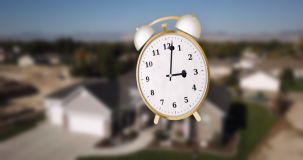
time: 3:02
